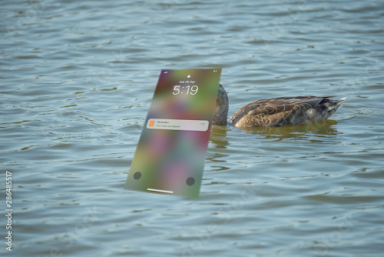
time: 5:19
